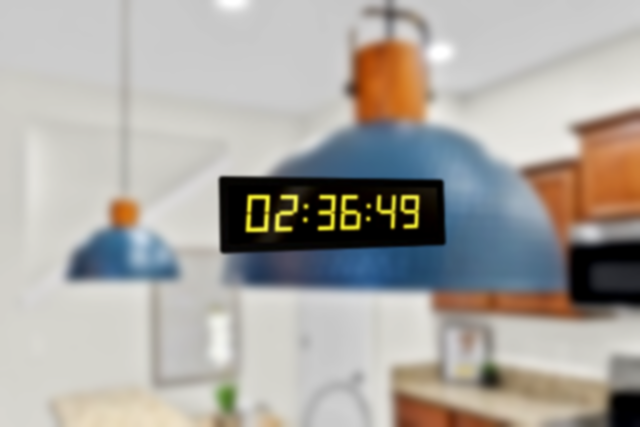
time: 2:36:49
